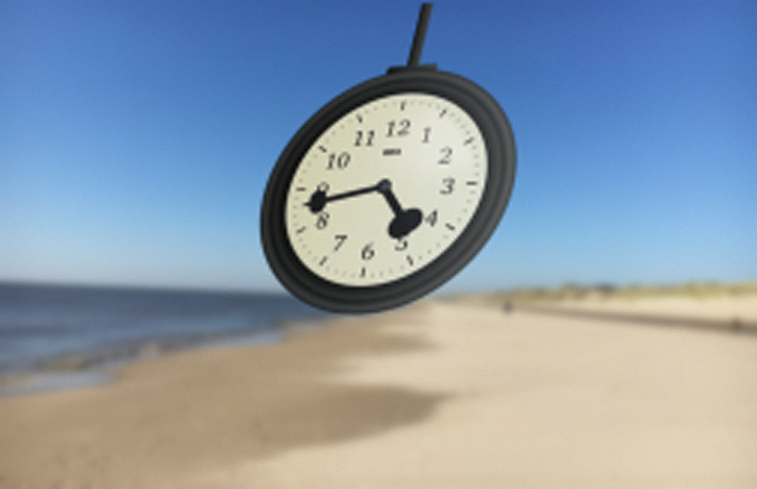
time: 4:43
